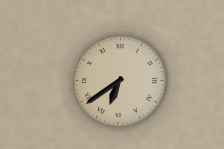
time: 6:39
